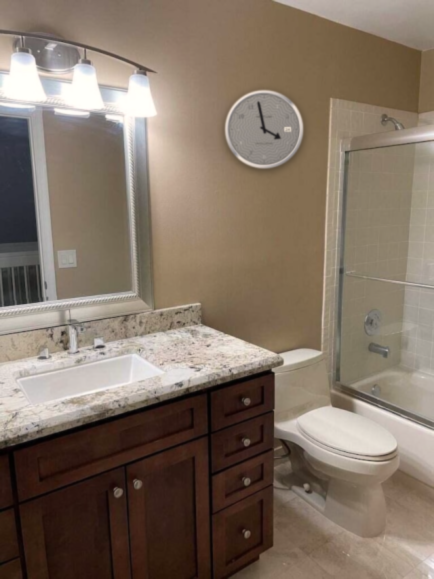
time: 3:58
